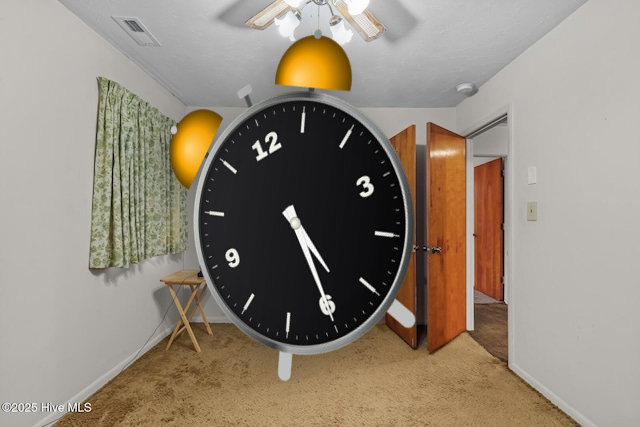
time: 5:30
